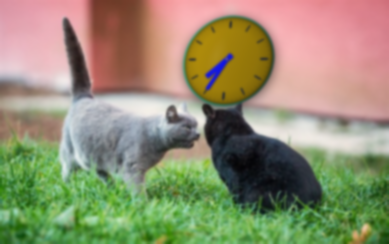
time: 7:35
